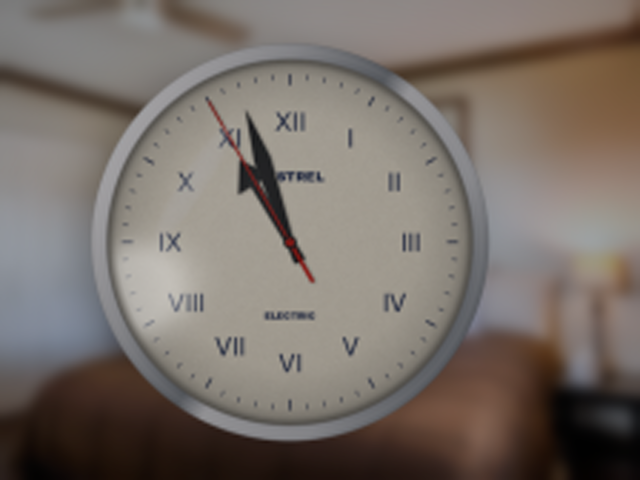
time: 10:56:55
